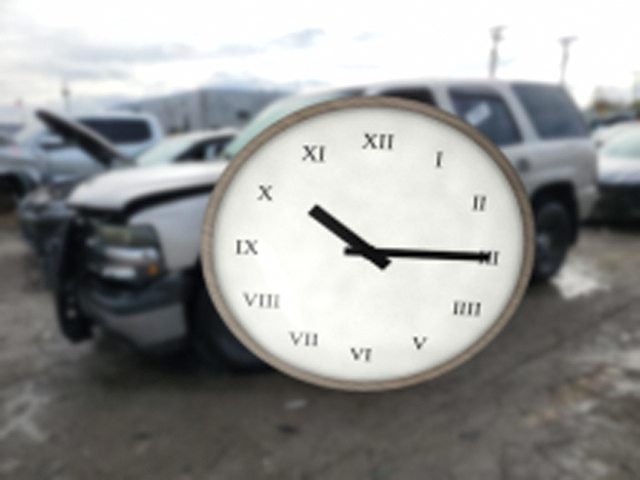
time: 10:15
